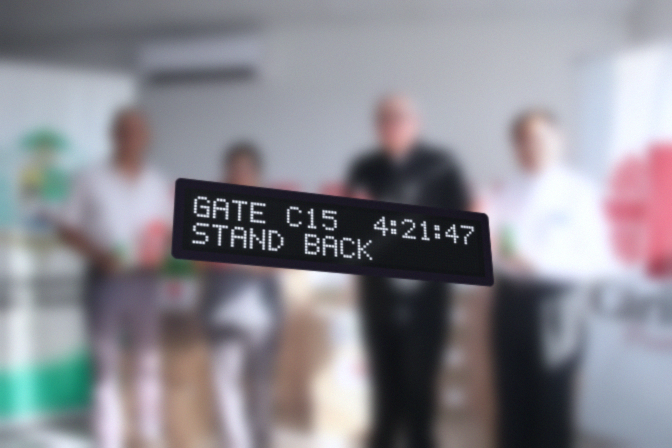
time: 4:21:47
